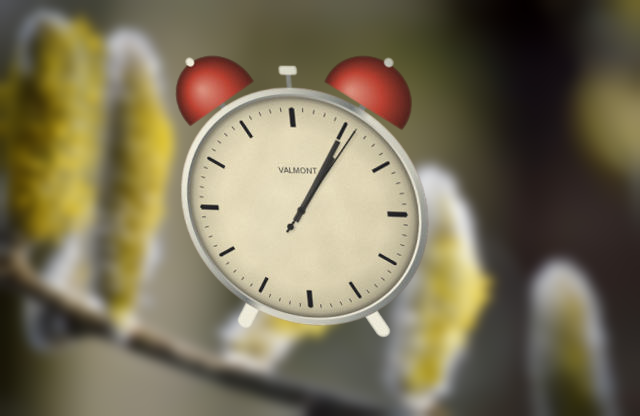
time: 1:05:06
